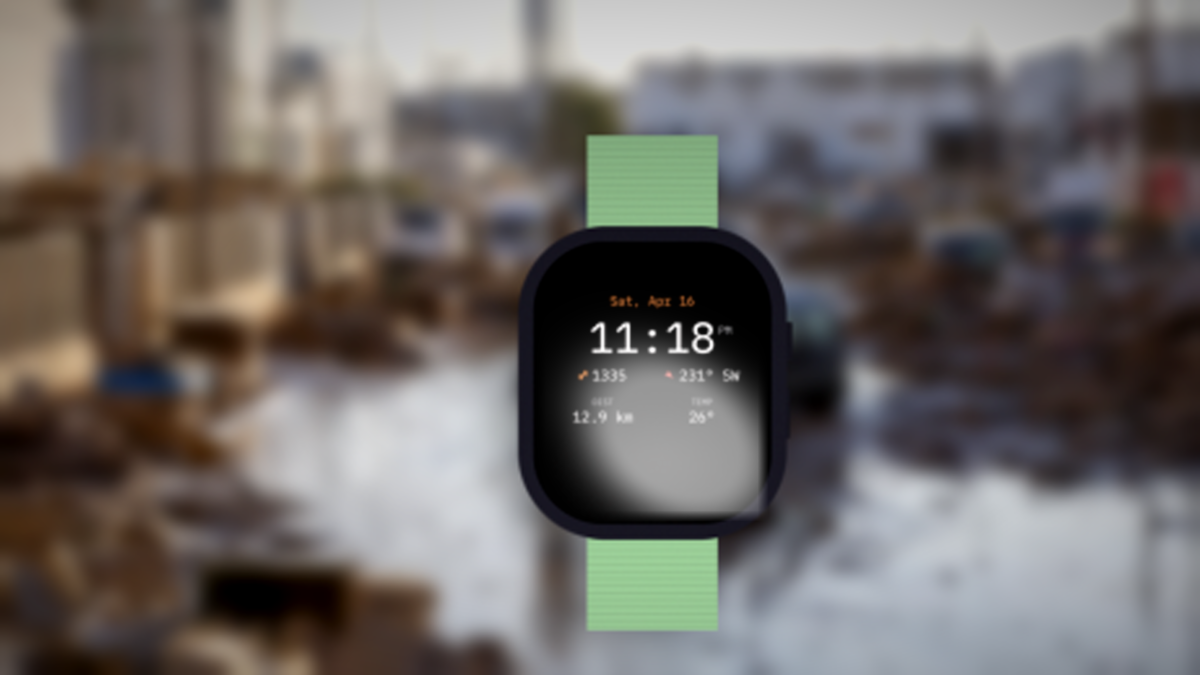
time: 11:18
